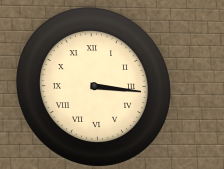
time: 3:16
